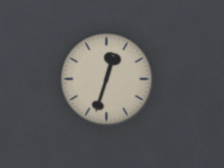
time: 12:33
